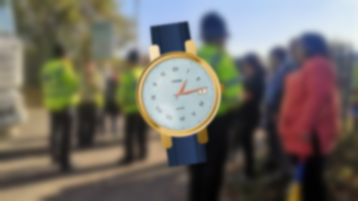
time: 1:14
